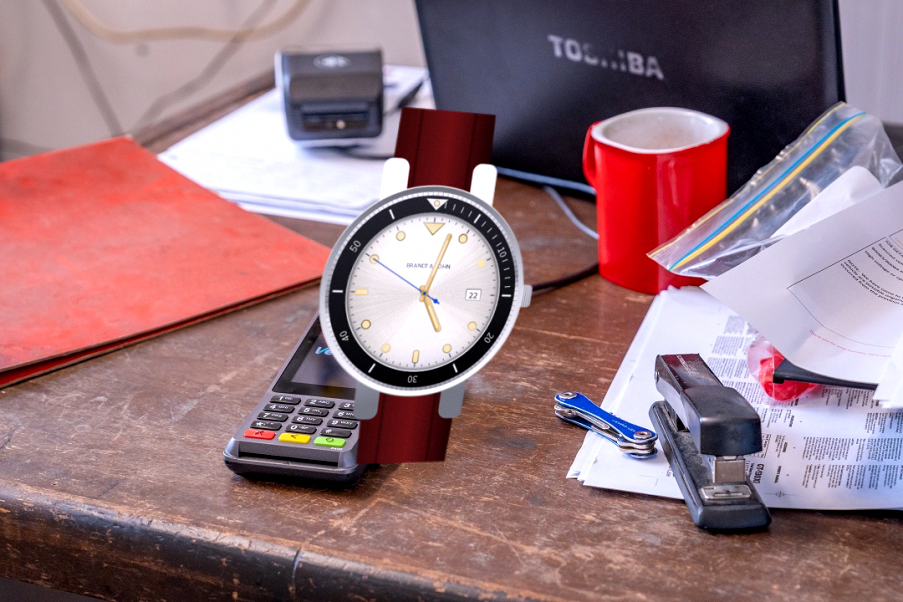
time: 5:02:50
